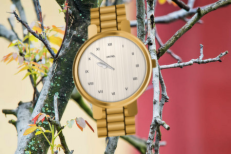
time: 9:52
